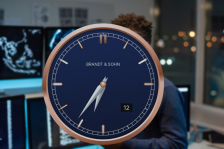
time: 6:36
